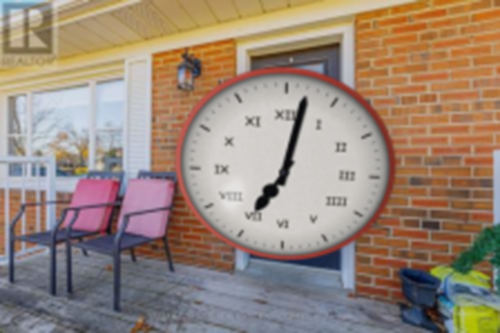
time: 7:02
